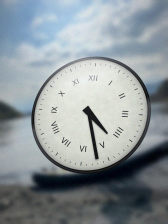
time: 4:27
